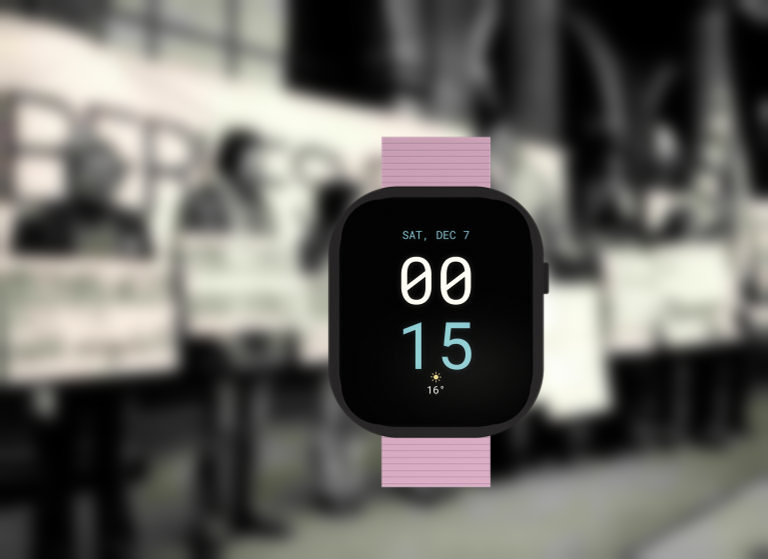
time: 0:15
